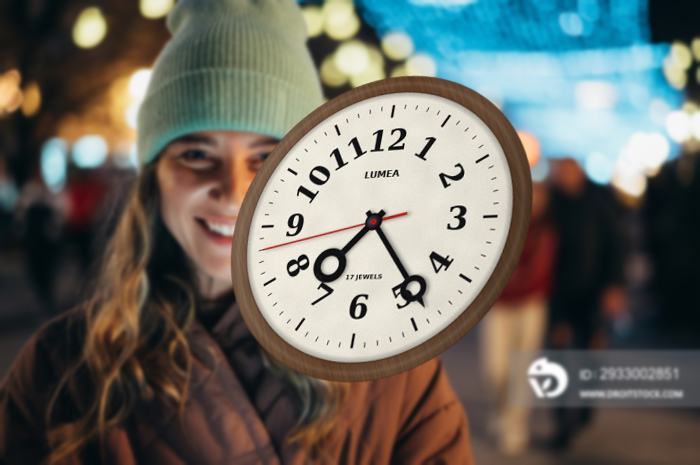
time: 7:23:43
